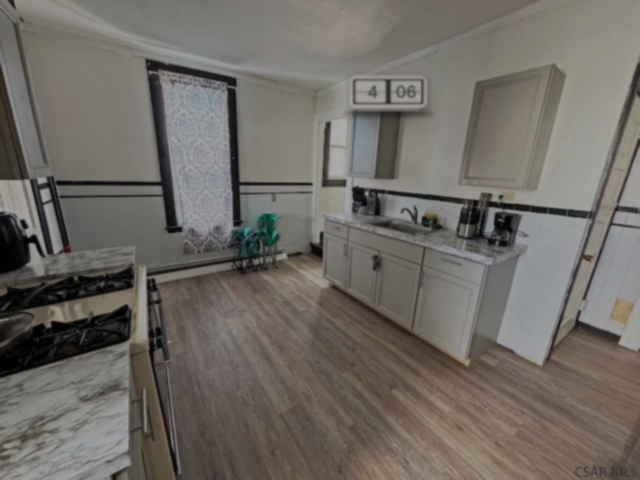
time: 4:06
